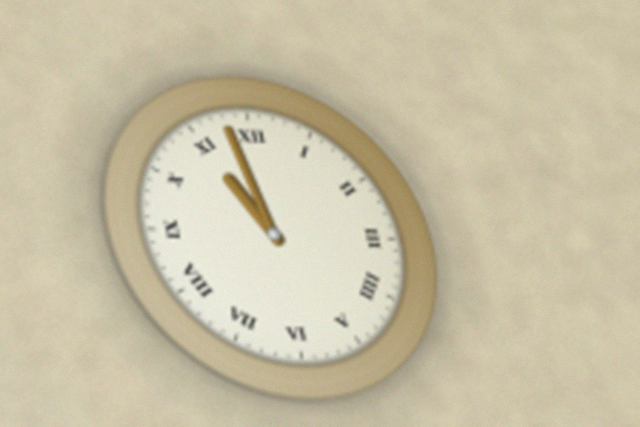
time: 10:58
